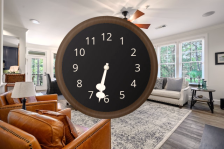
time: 6:32
